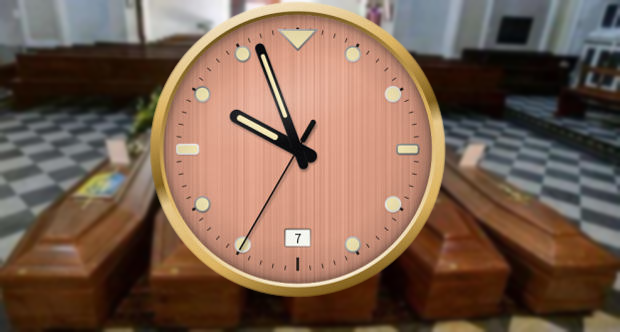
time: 9:56:35
